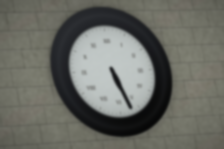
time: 5:27
